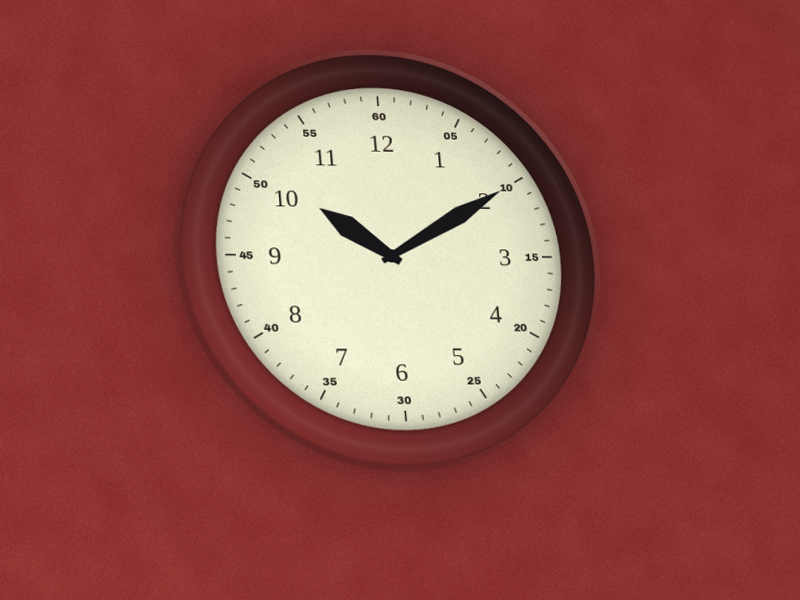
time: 10:10
